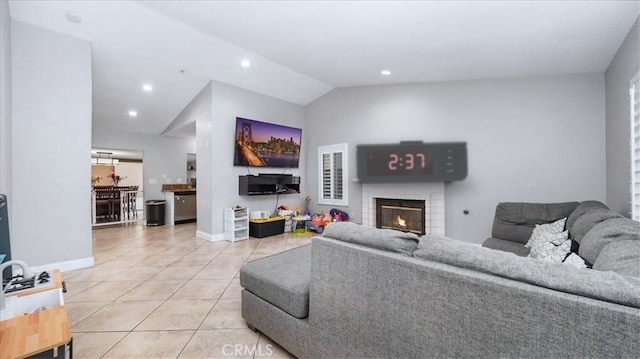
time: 2:37
